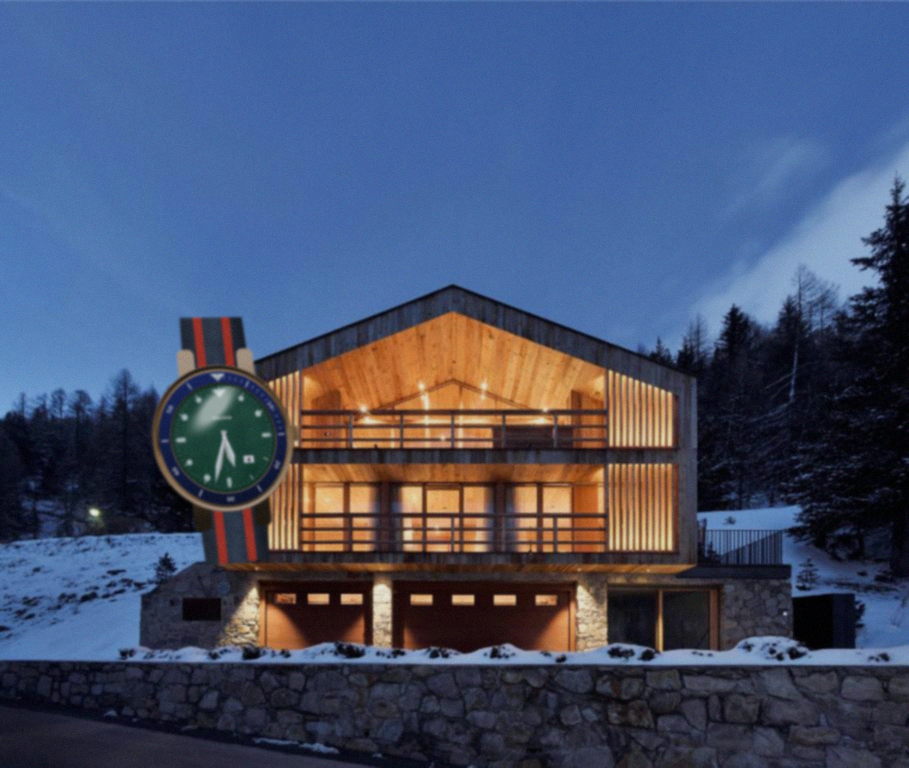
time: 5:33
